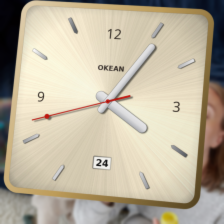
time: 4:05:42
